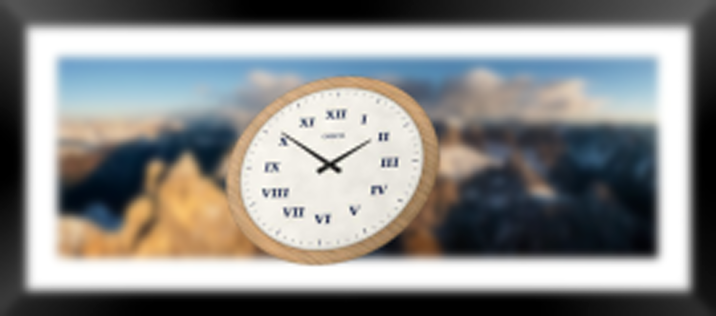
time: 1:51
